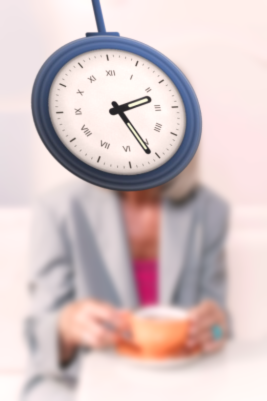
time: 2:26
